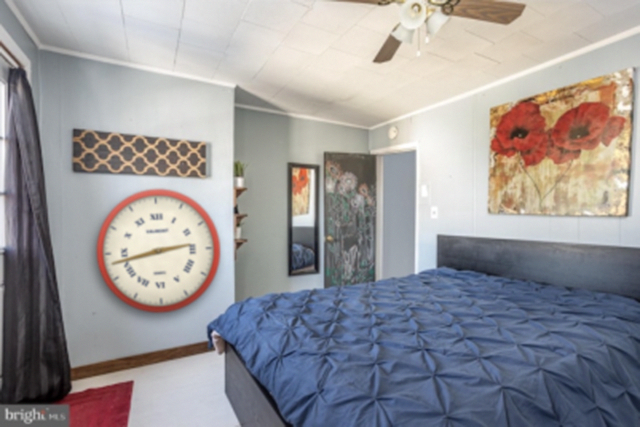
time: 2:43
